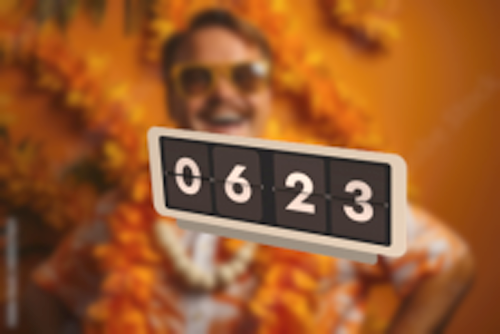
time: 6:23
